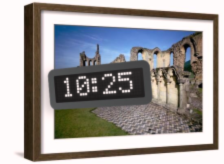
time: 10:25
